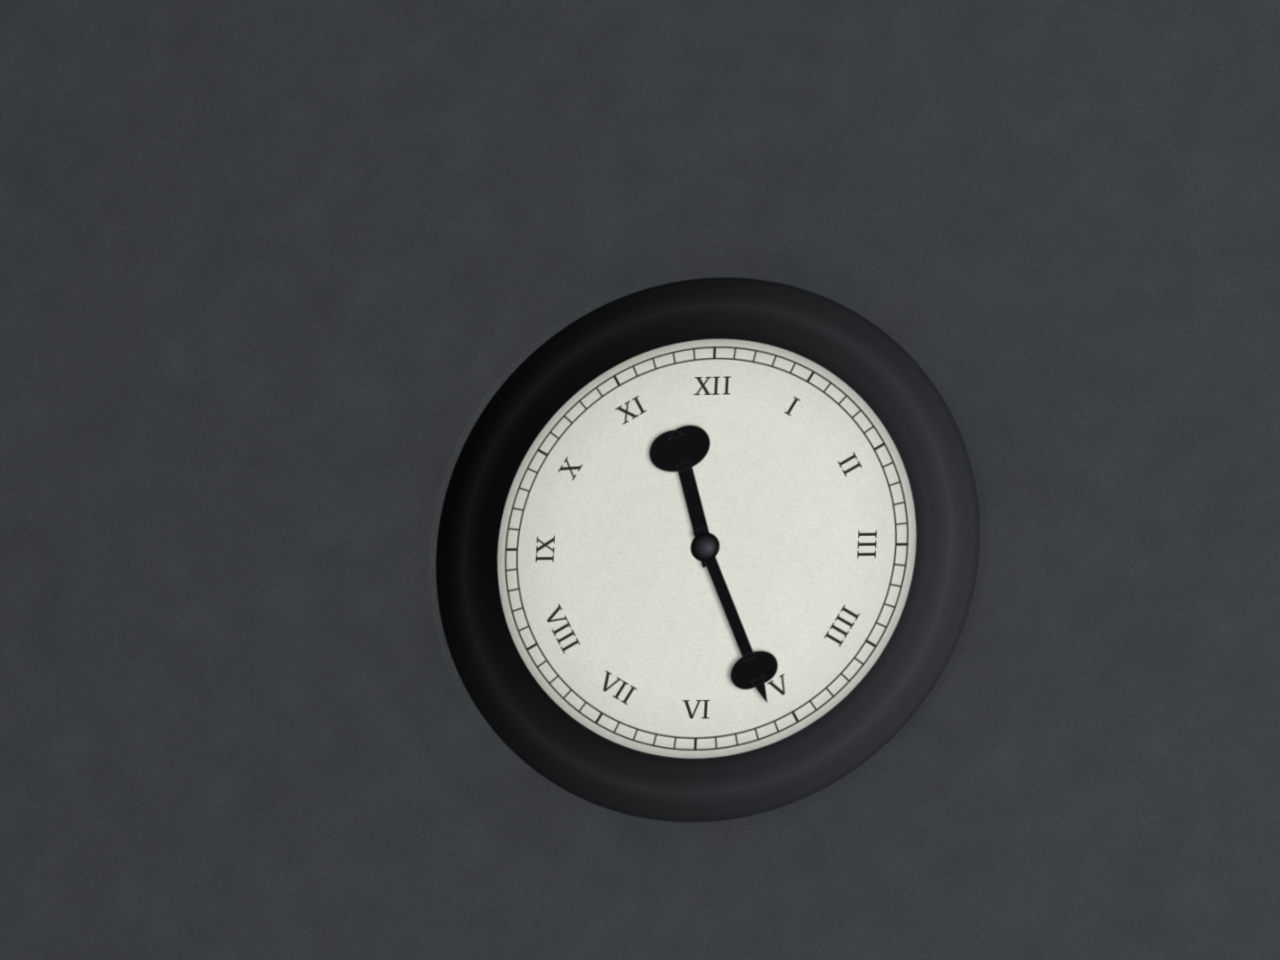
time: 11:26
